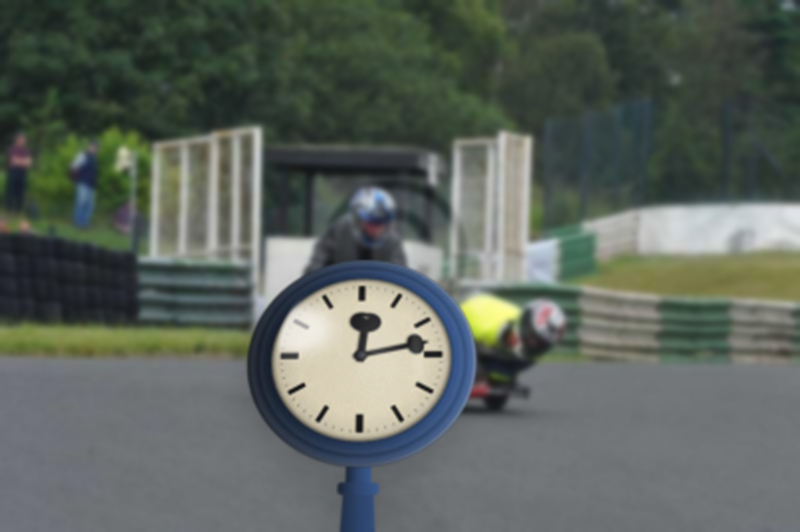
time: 12:13
